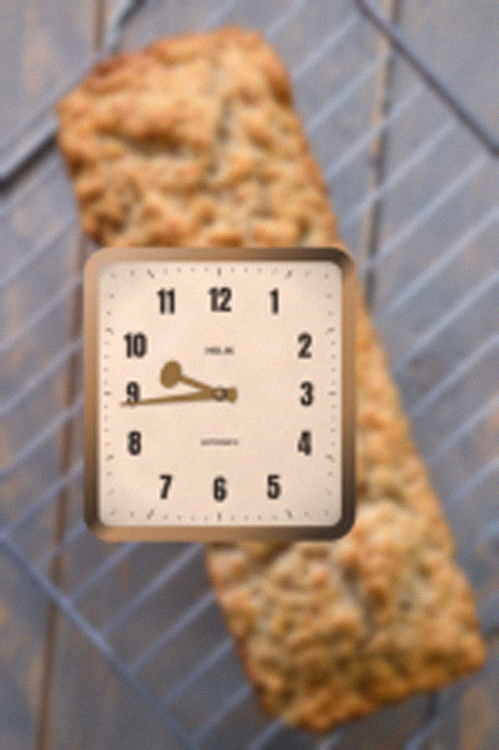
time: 9:44
